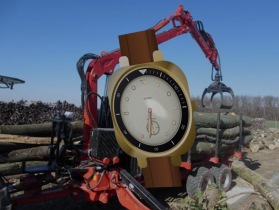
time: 6:32
